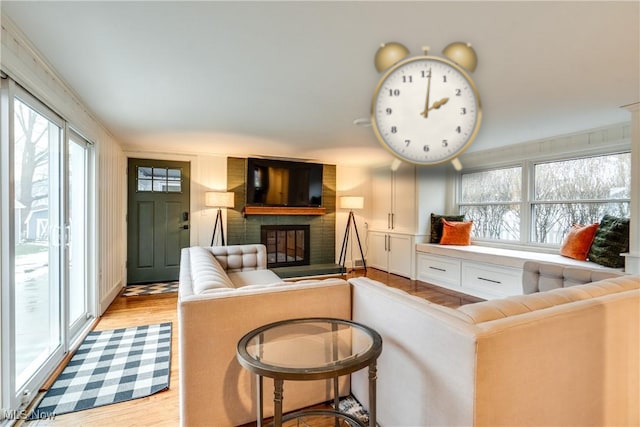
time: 2:01
